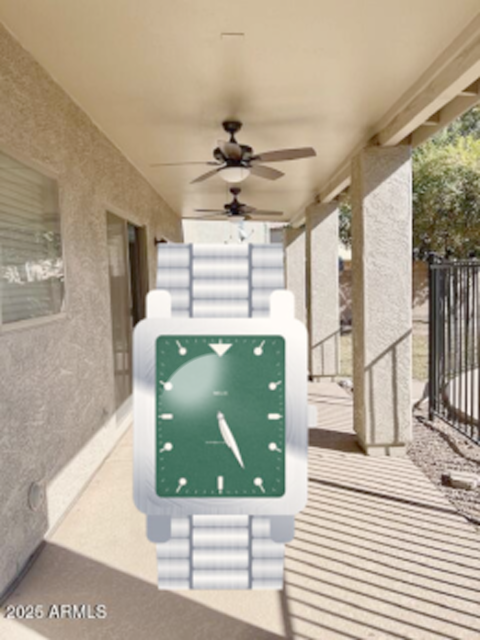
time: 5:26
